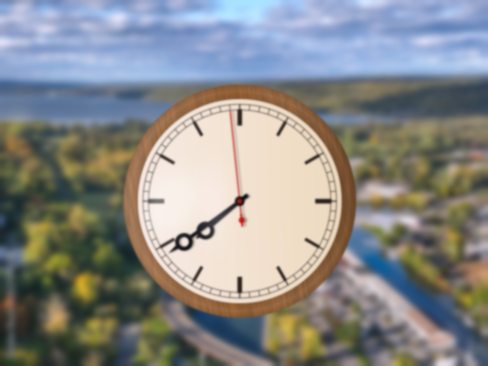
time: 7:38:59
